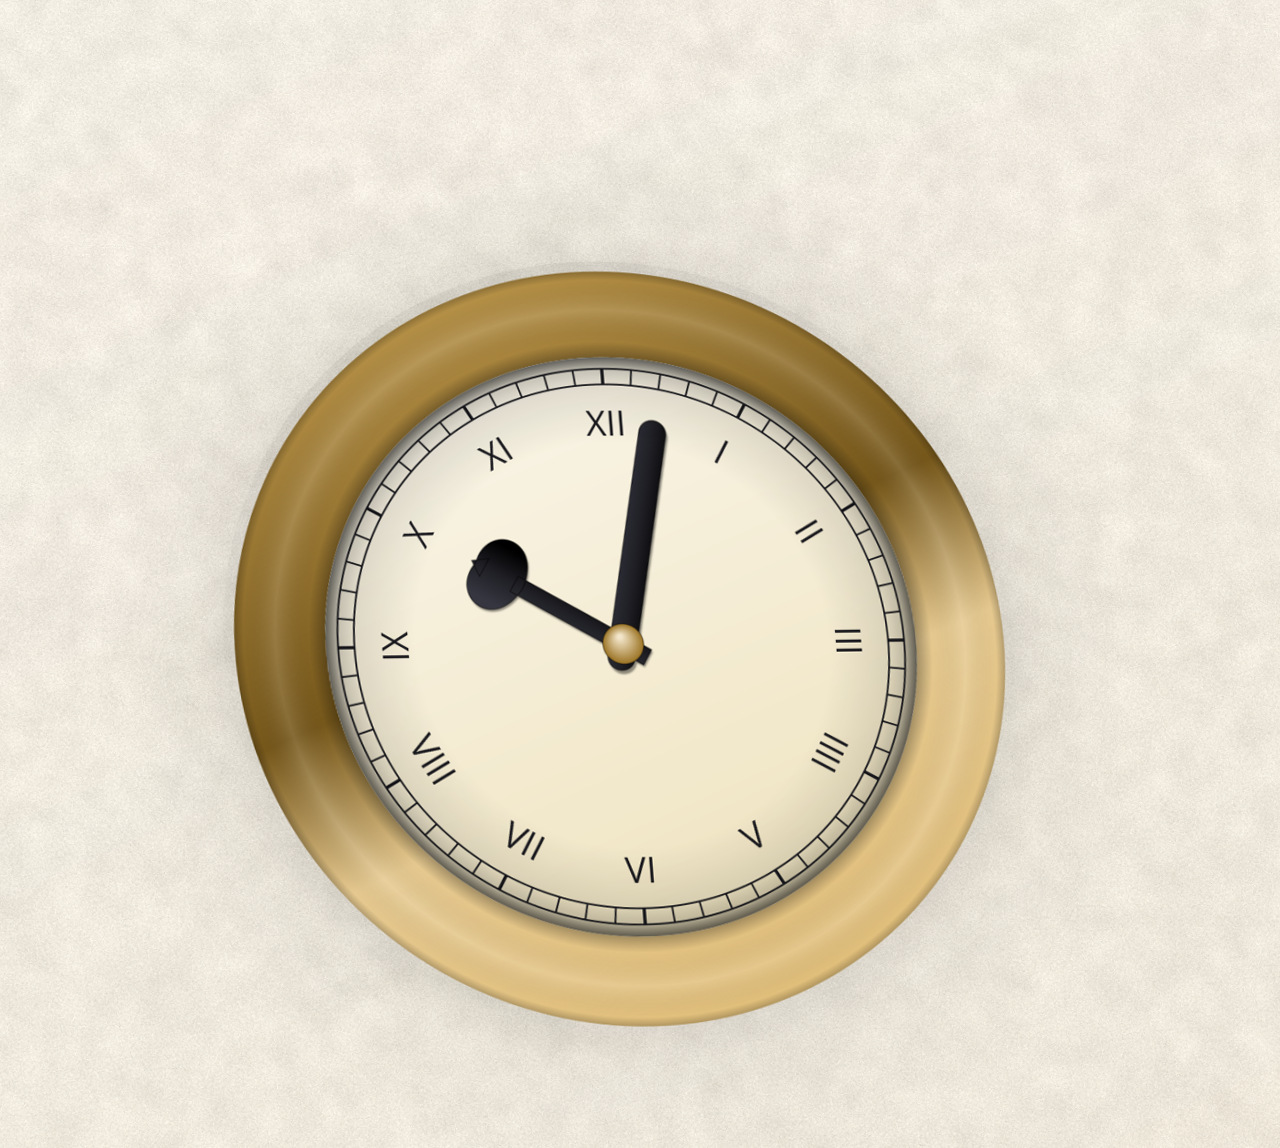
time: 10:02
